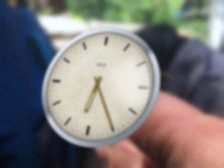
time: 6:25
